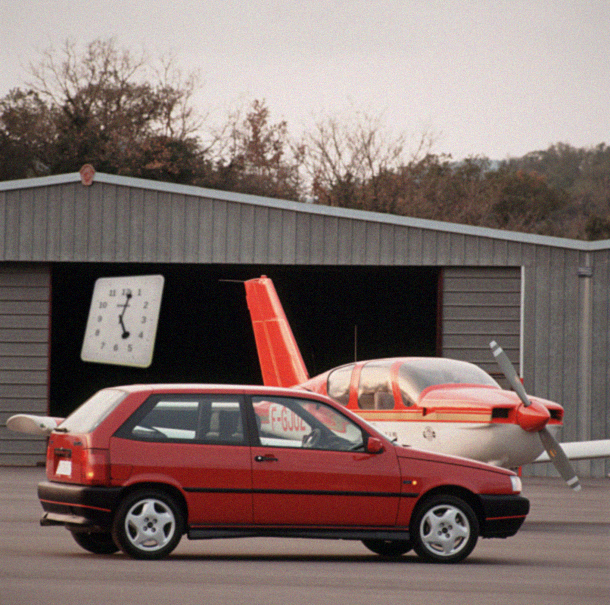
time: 5:02
